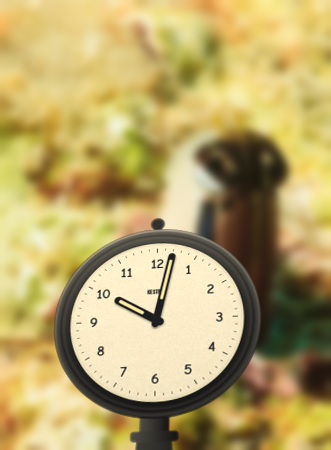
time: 10:02
